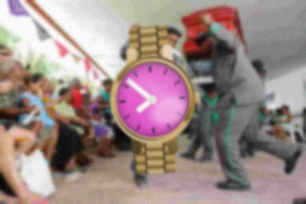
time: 7:52
